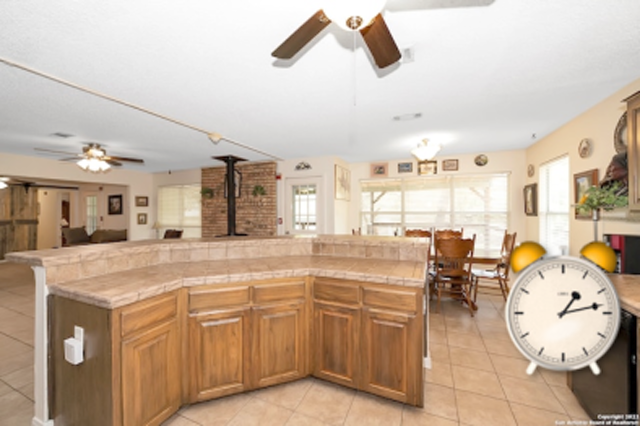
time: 1:13
